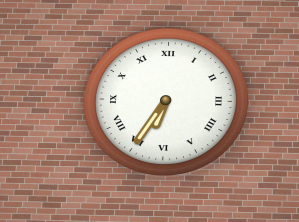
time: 6:35
